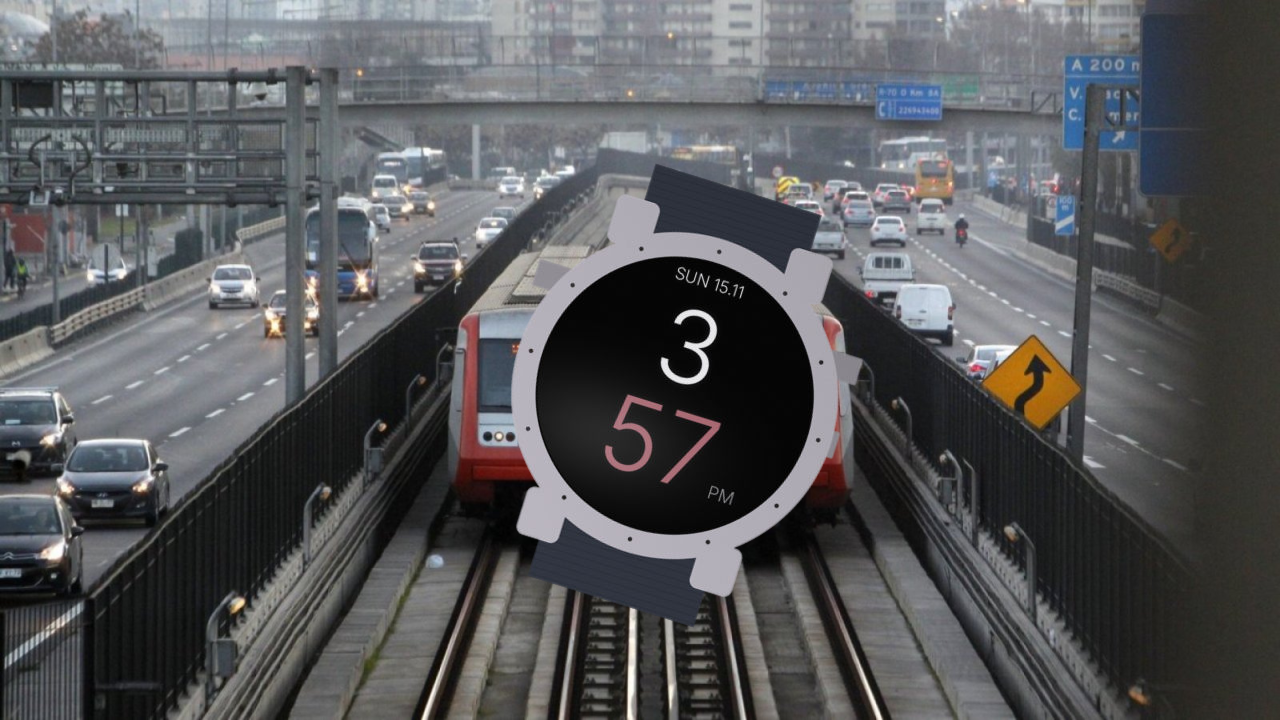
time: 3:57
